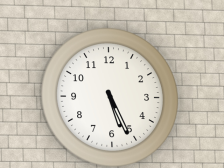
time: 5:26
